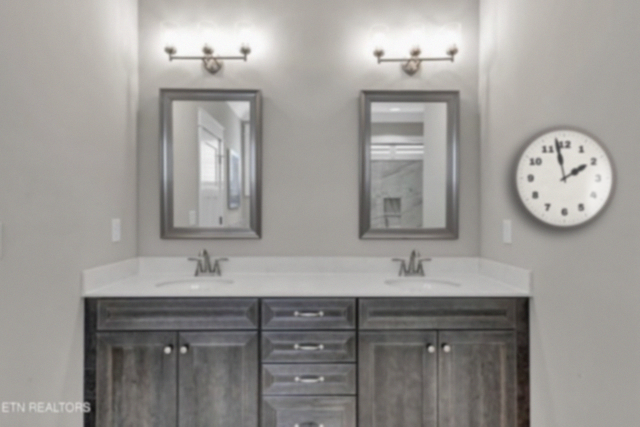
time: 1:58
